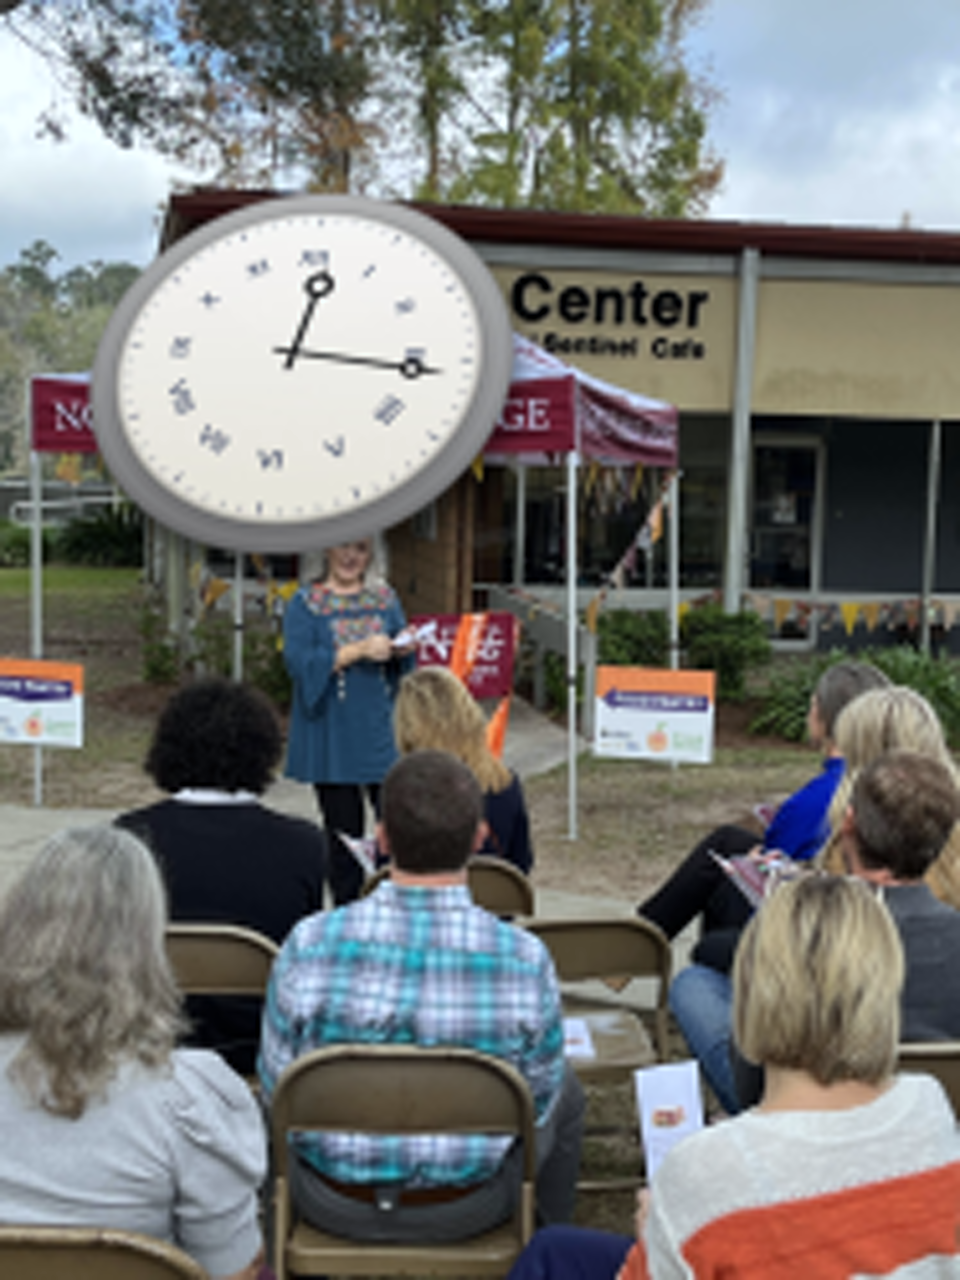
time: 12:16
